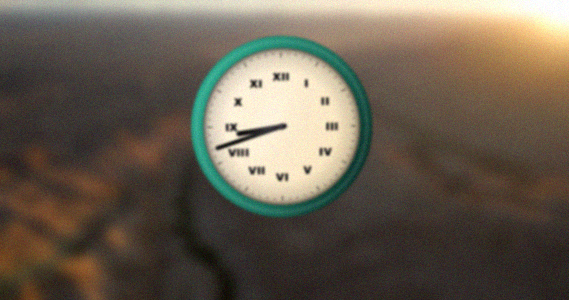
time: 8:42
